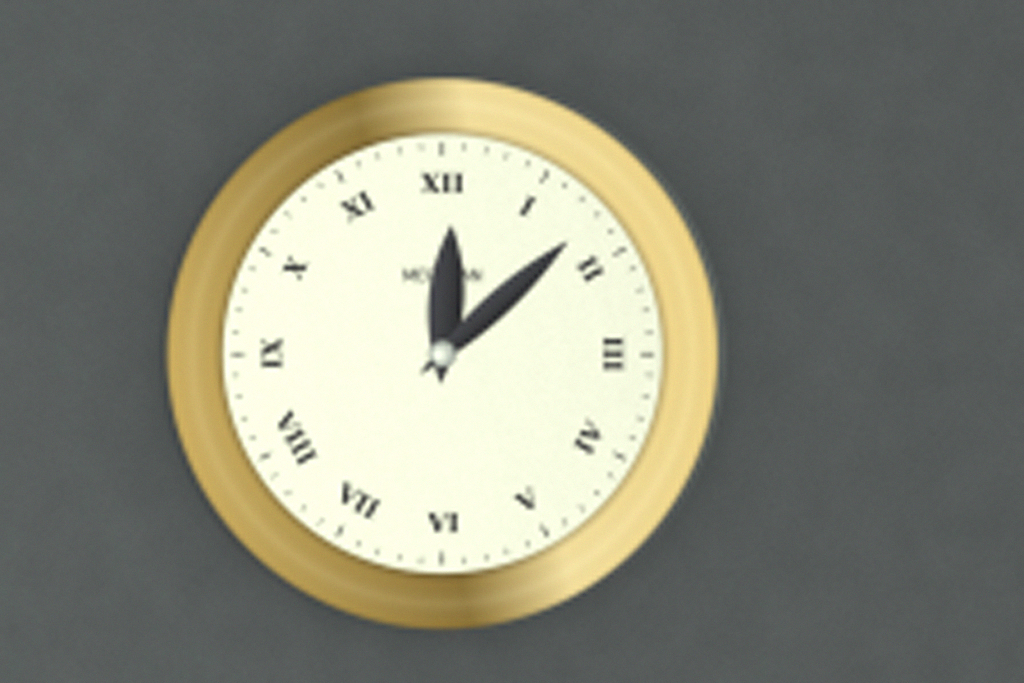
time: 12:08
